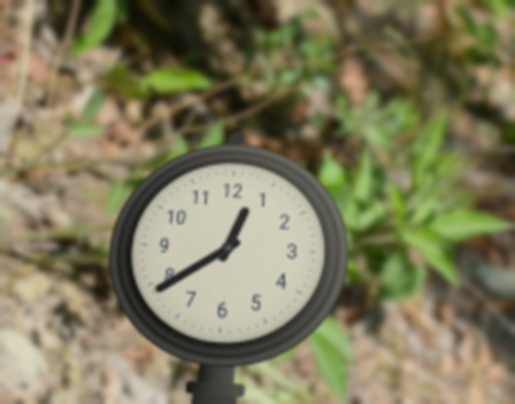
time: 12:39
